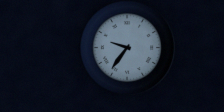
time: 9:36
